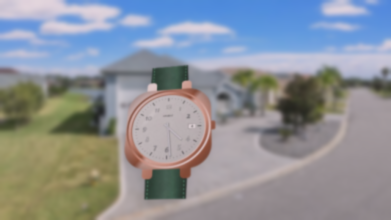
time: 4:29
